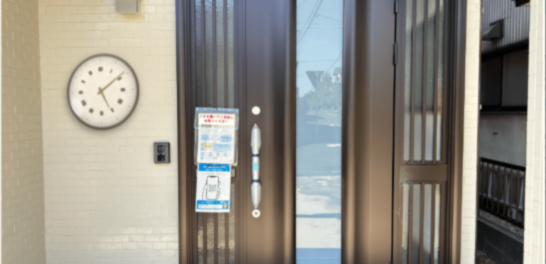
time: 5:09
